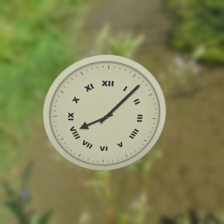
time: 8:07
